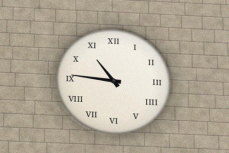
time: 10:46
